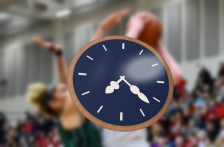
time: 7:22
